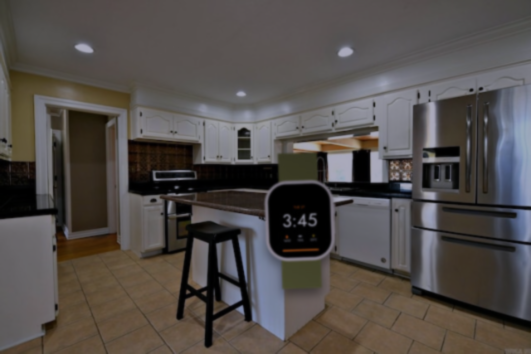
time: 3:45
